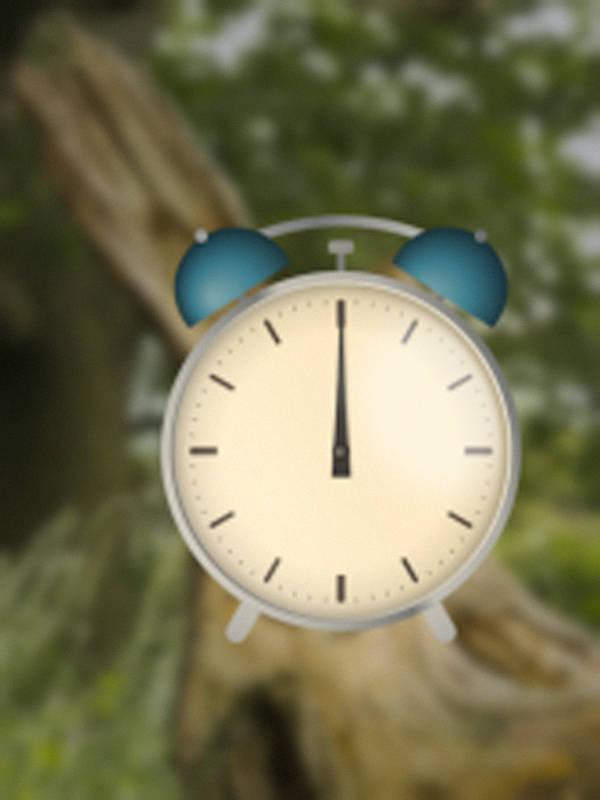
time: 12:00
